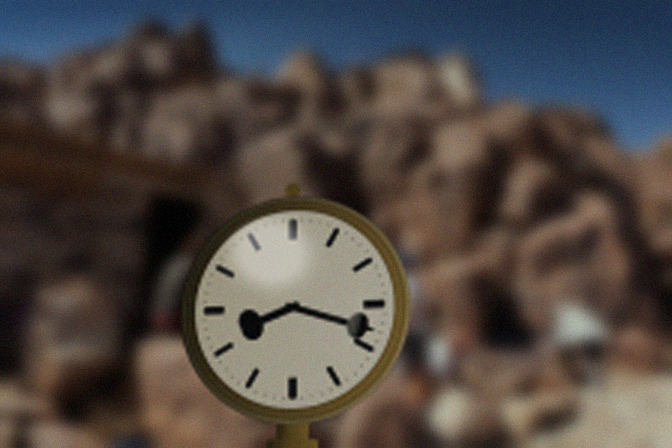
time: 8:18
